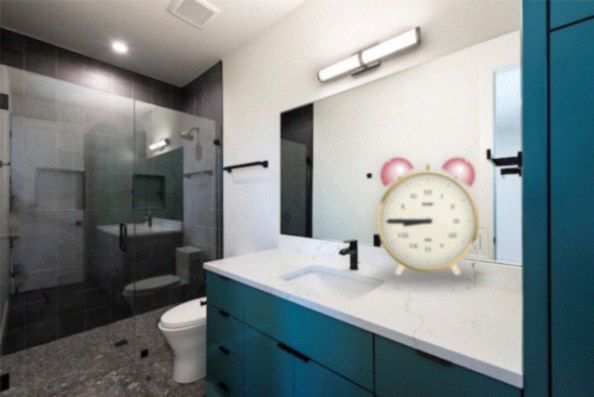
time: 8:45
